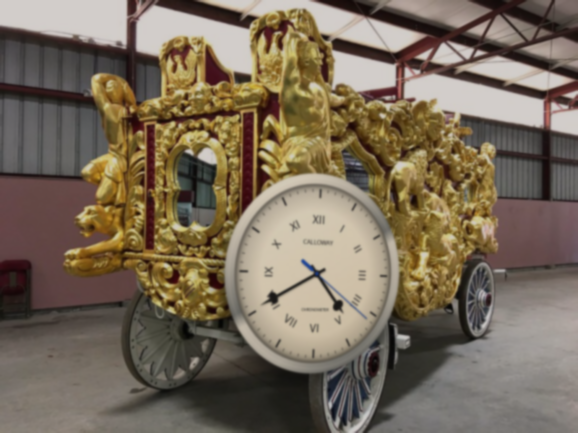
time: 4:40:21
